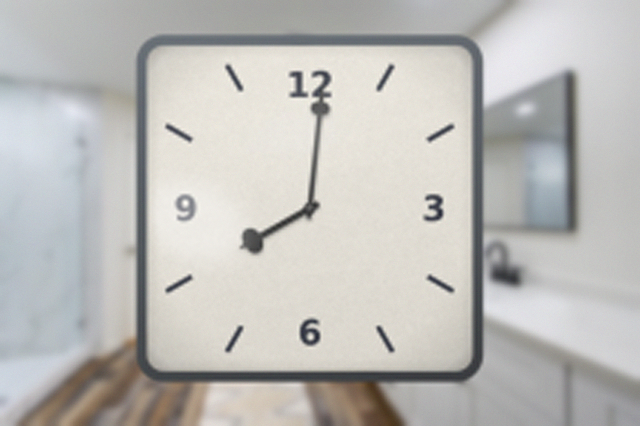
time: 8:01
